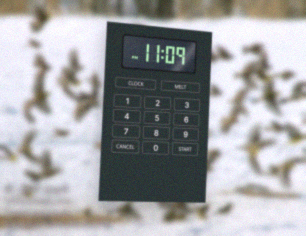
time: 11:09
